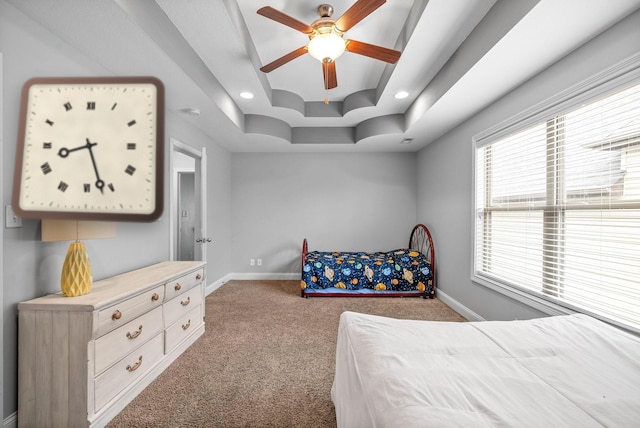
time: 8:27
